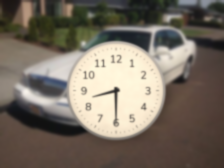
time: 8:30
